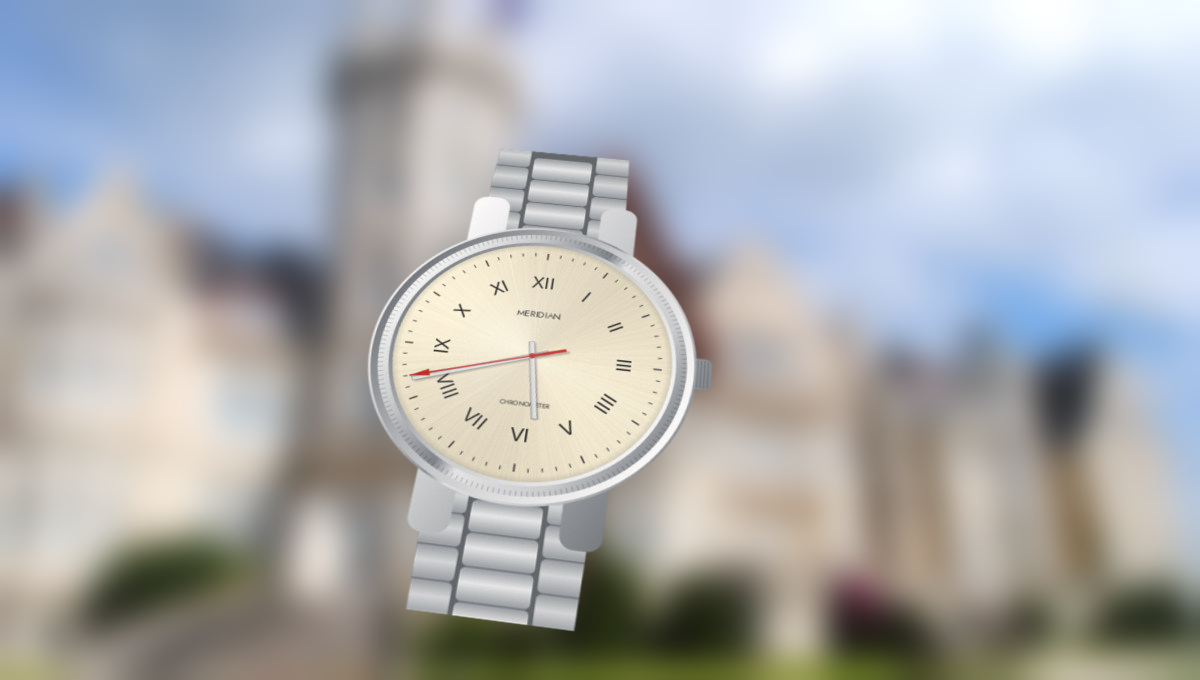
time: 5:41:42
